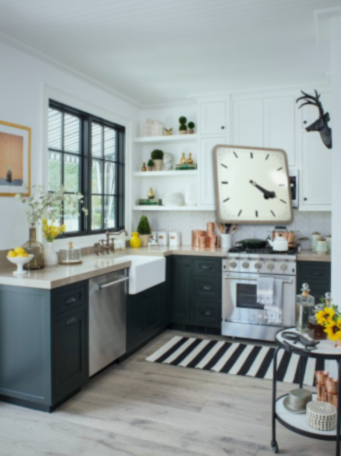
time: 4:20
